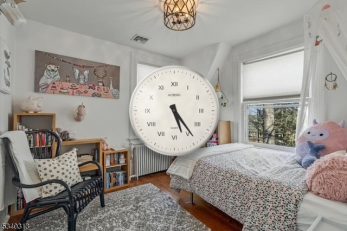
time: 5:24
